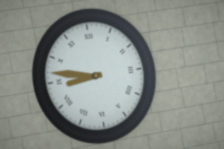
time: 8:47
